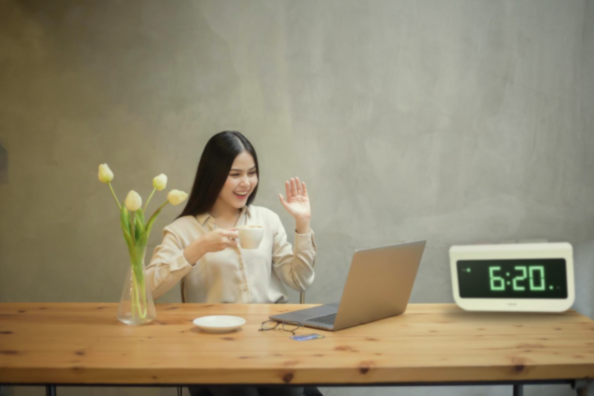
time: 6:20
